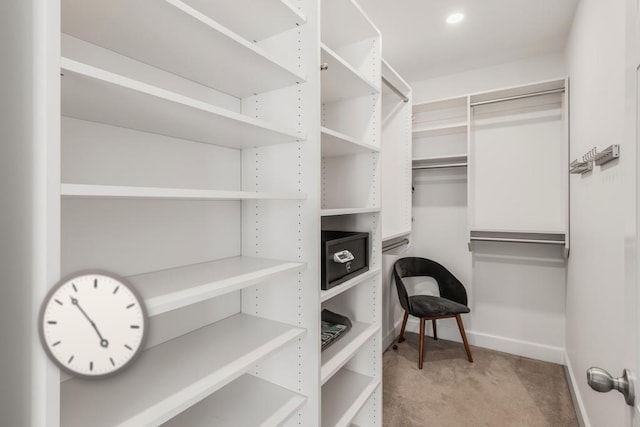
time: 4:53
